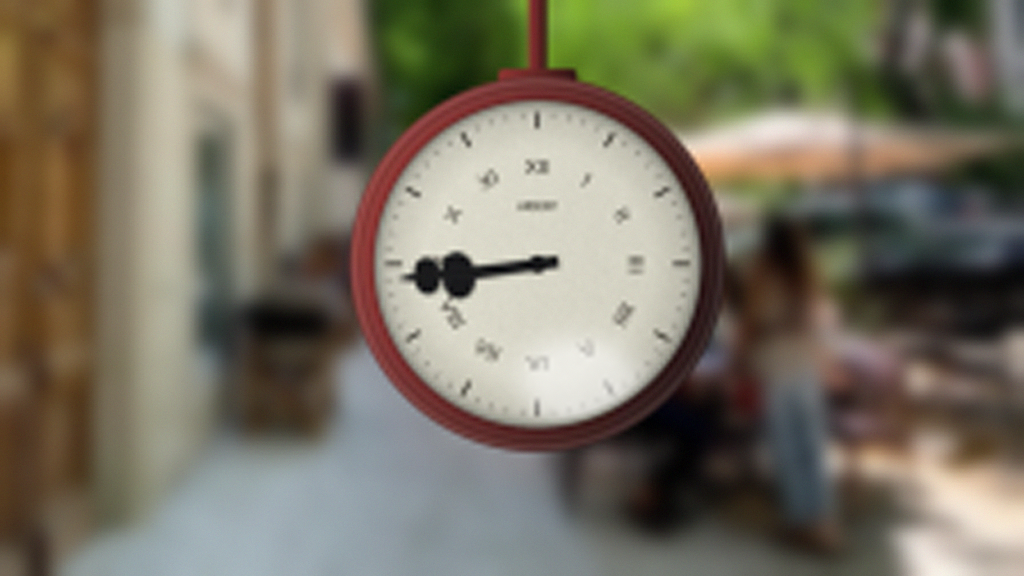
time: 8:44
